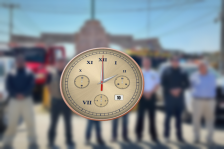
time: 2:00
